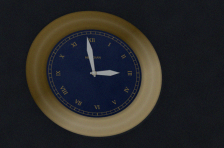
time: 2:59
